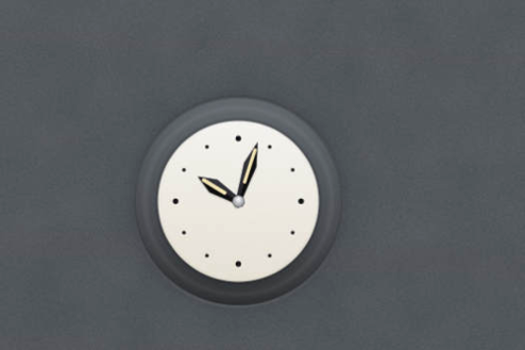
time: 10:03
